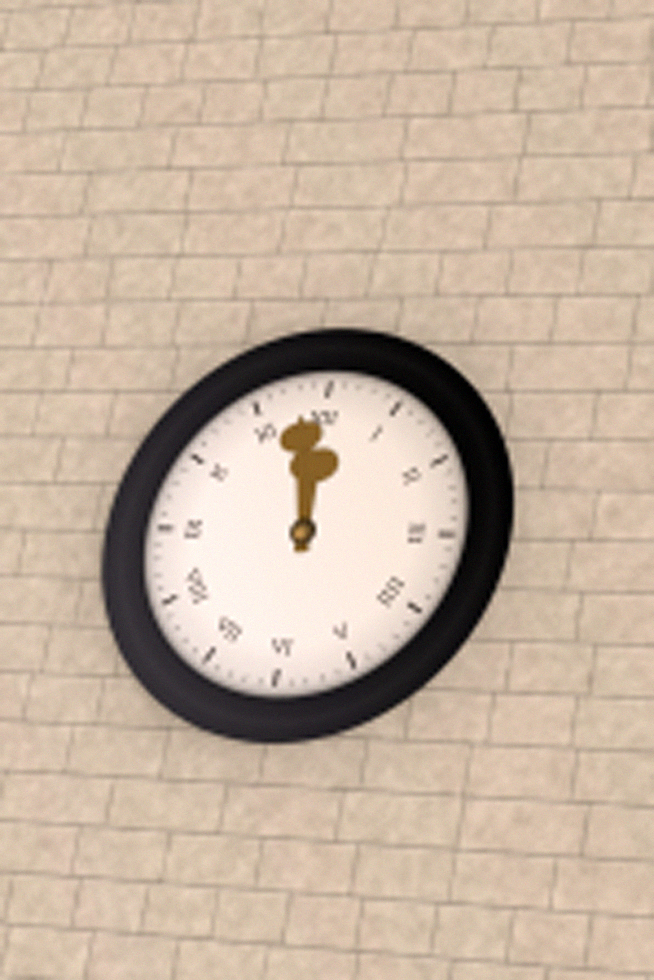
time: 11:58
